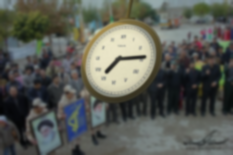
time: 7:14
